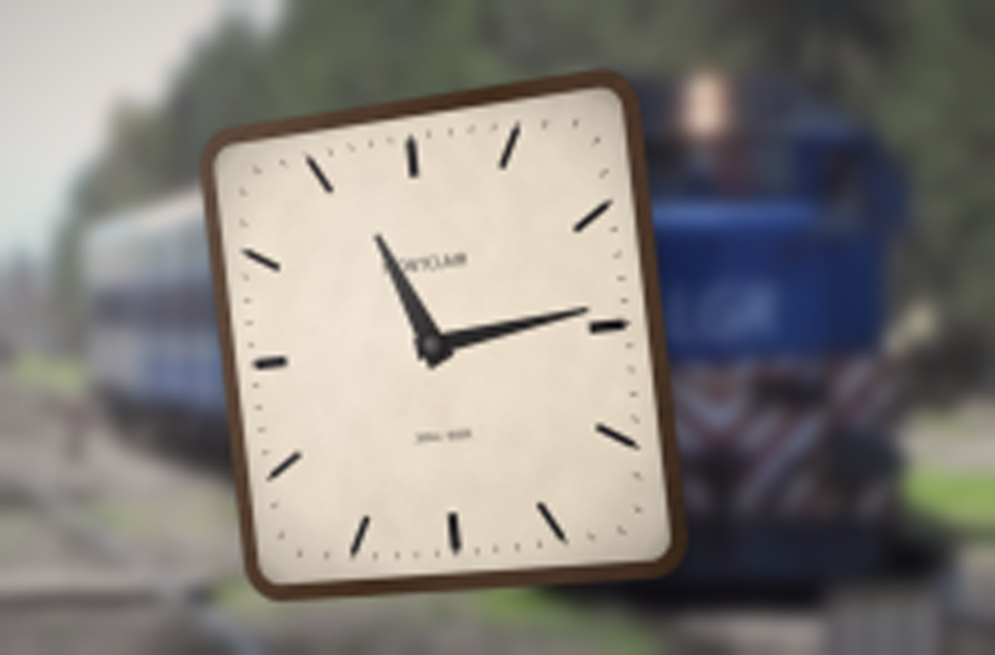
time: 11:14
